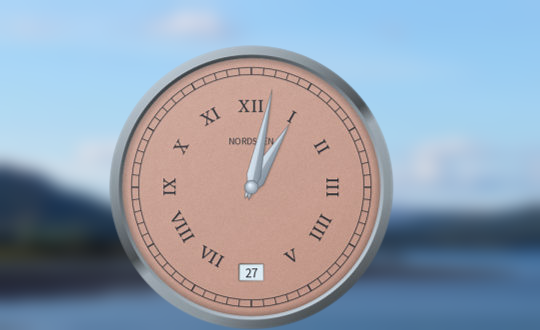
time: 1:02
